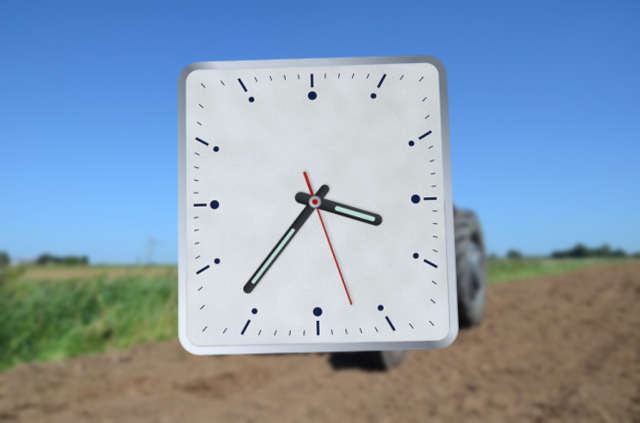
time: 3:36:27
